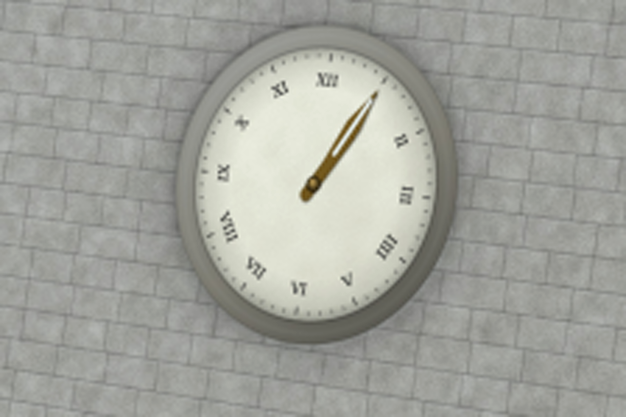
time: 1:05
